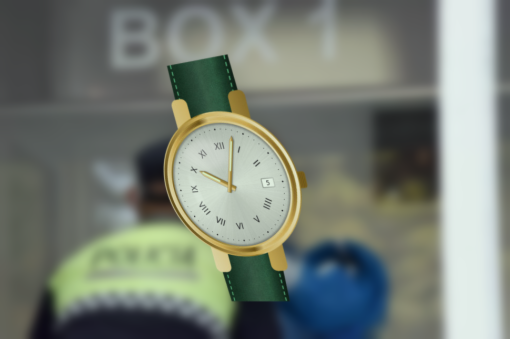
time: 10:03
